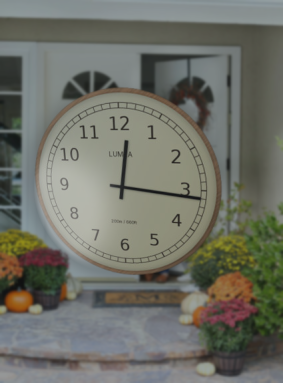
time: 12:16
